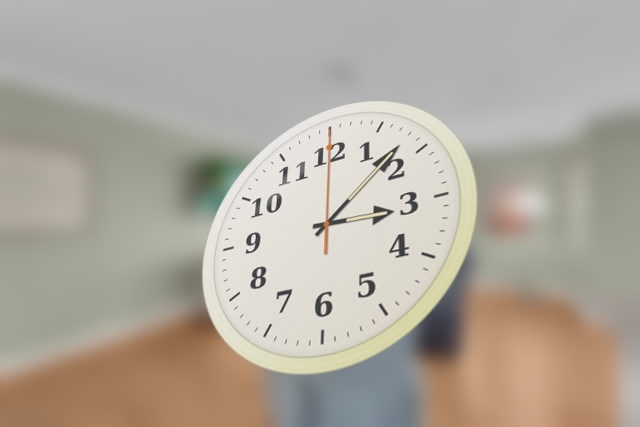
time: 3:08:00
